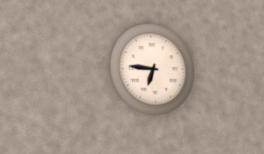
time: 6:46
